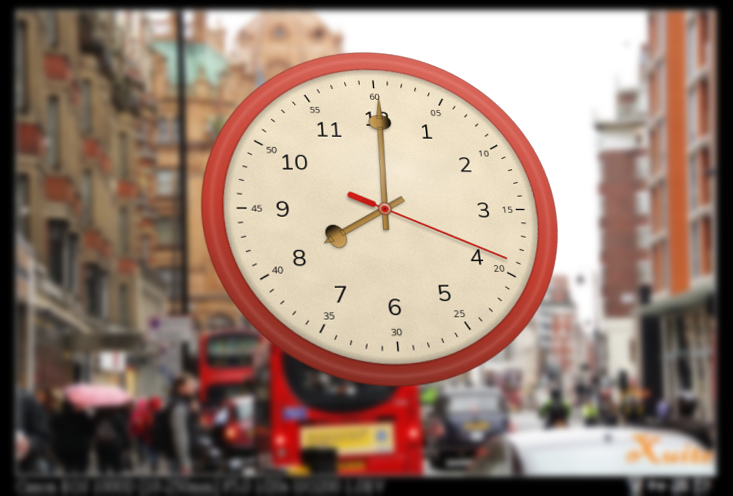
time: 8:00:19
